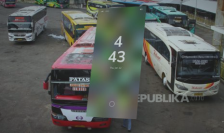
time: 4:43
